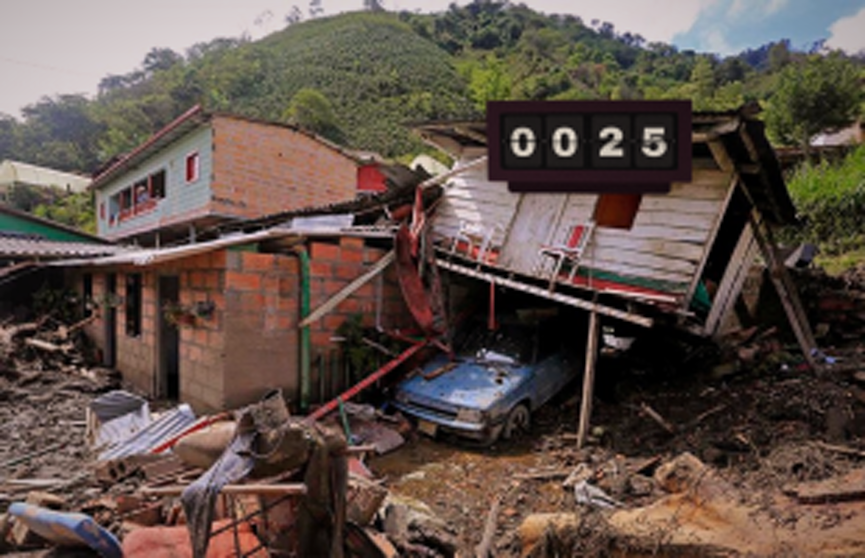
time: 0:25
